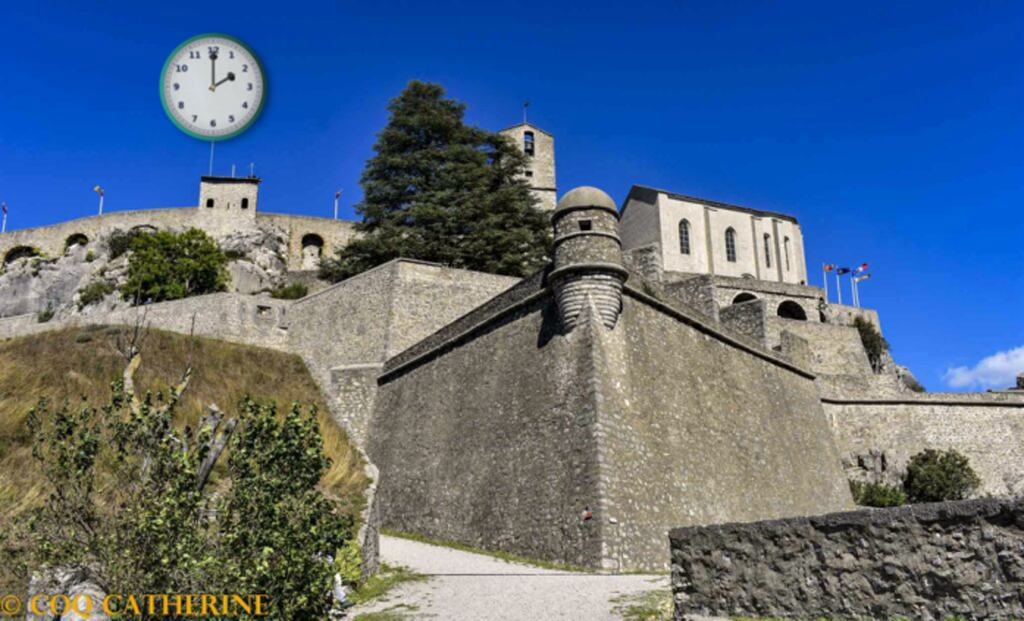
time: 2:00
